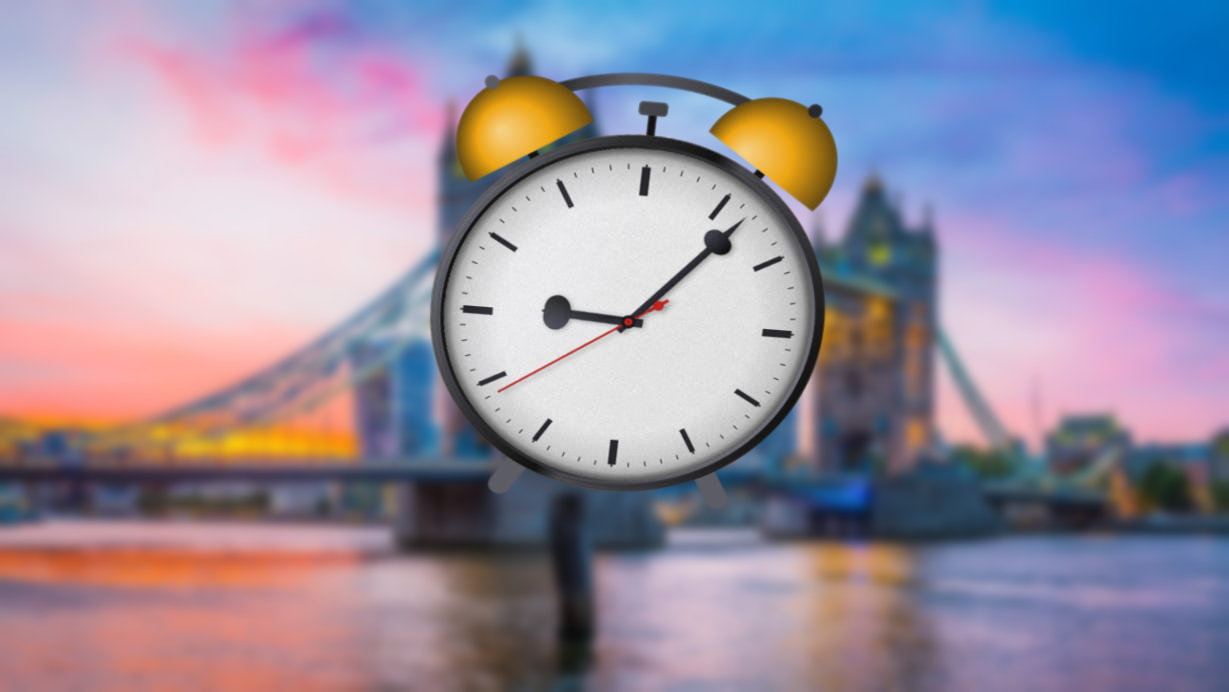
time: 9:06:39
